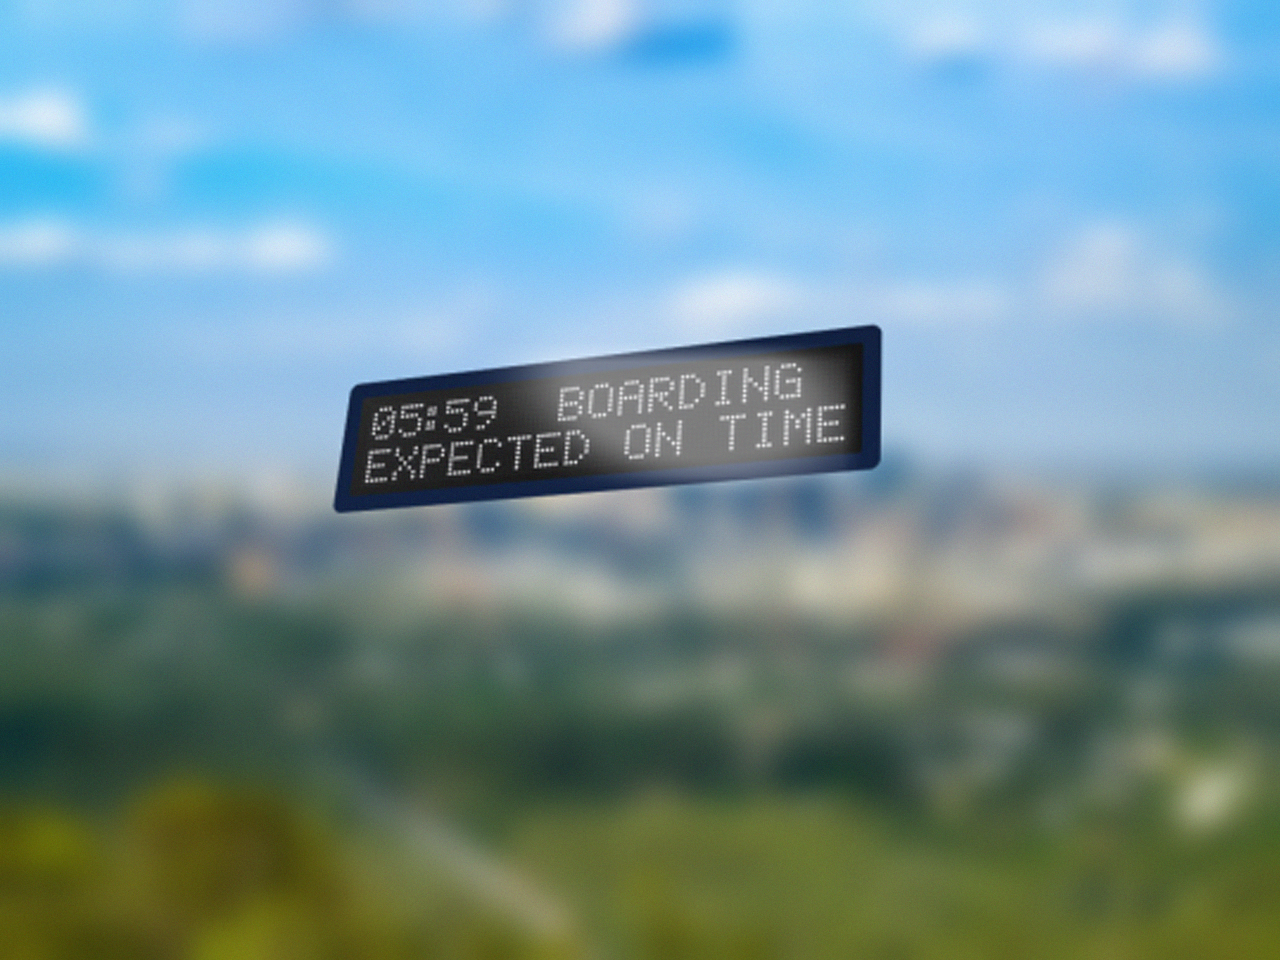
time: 5:59
